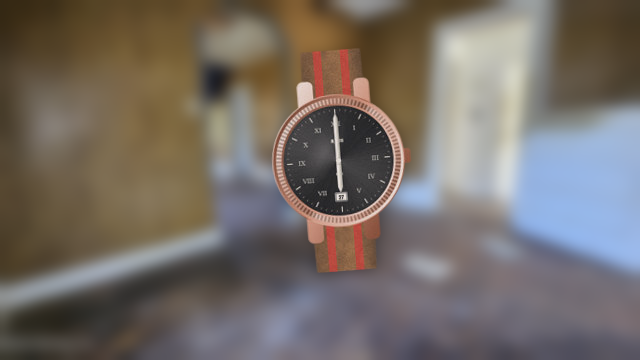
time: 6:00
